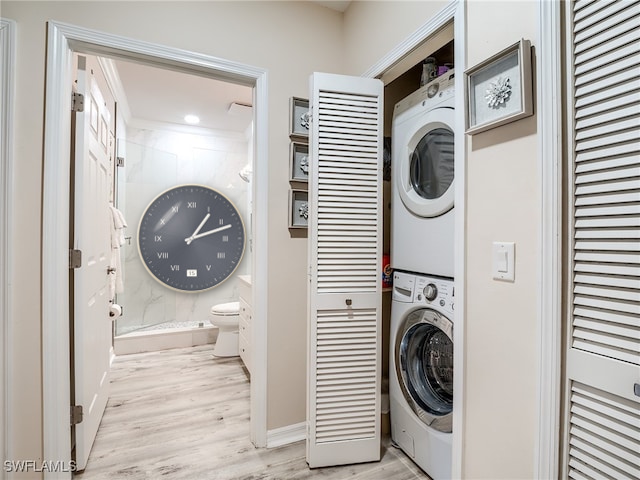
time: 1:12
